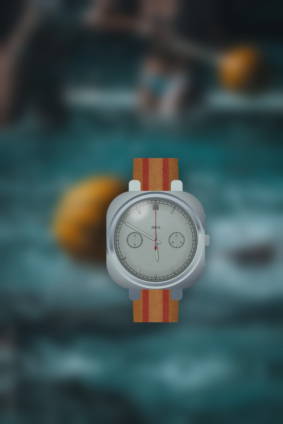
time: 5:50
